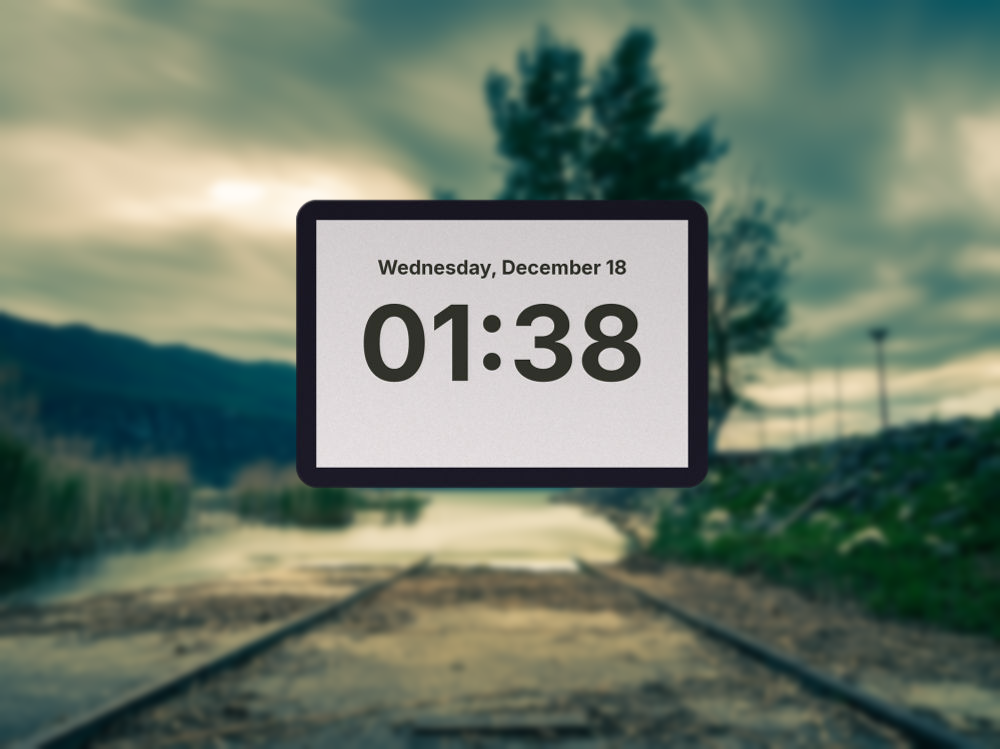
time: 1:38
